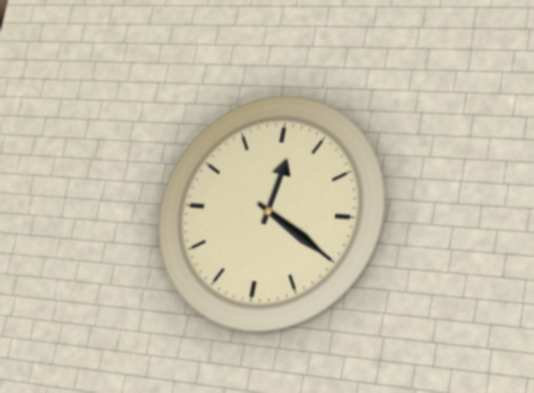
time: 12:20
